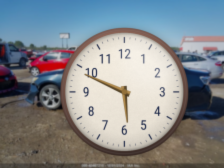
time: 5:49
